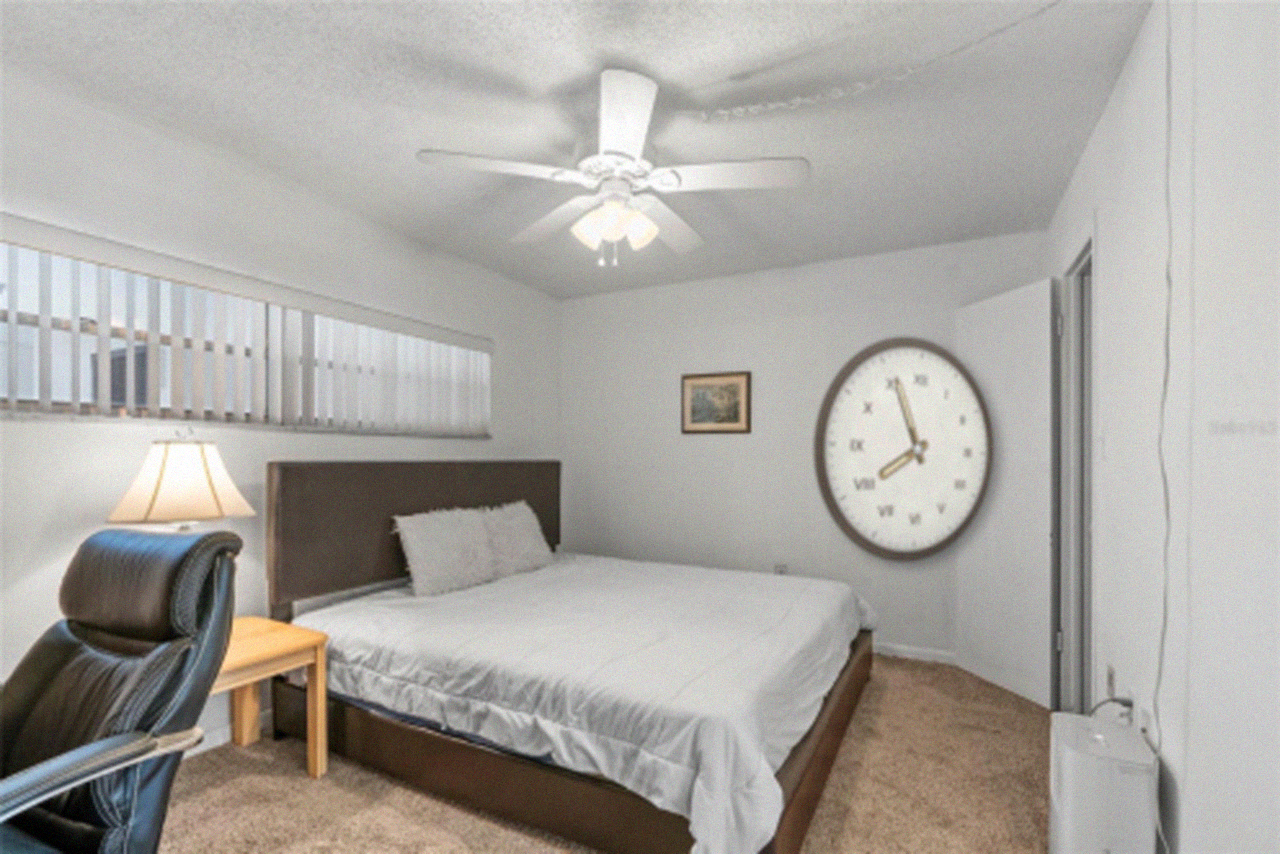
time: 7:56
